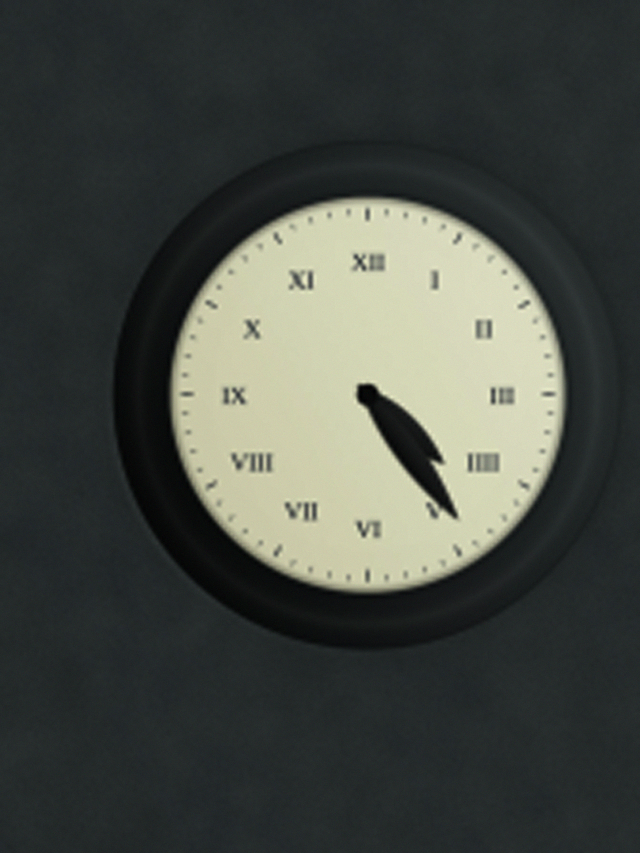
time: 4:24
